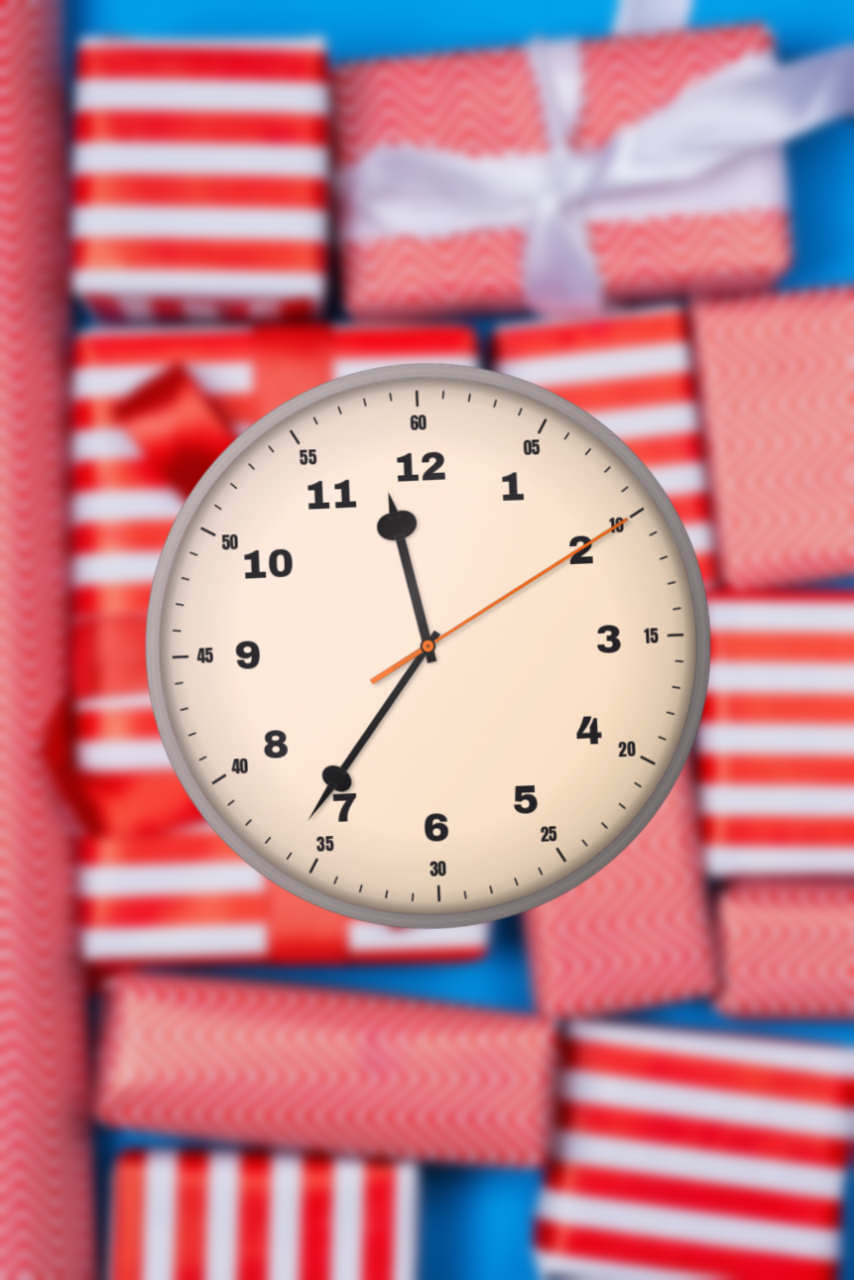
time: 11:36:10
